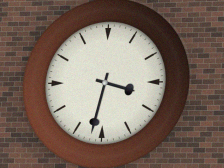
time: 3:32
